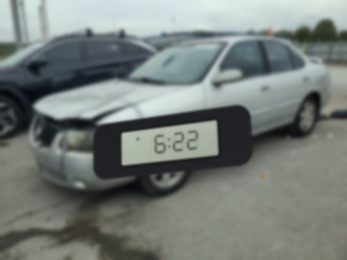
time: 6:22
